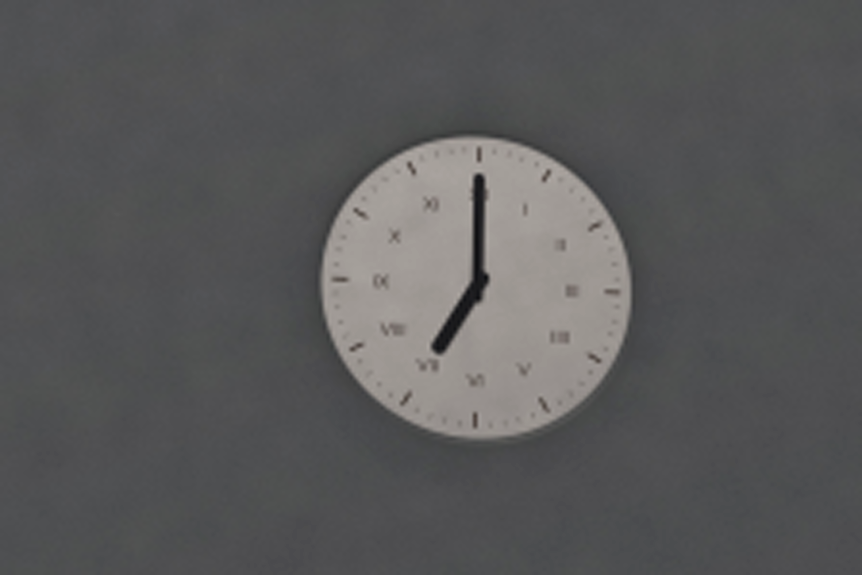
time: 7:00
